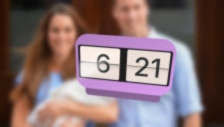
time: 6:21
